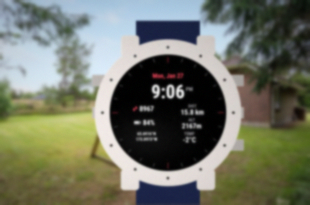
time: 9:06
